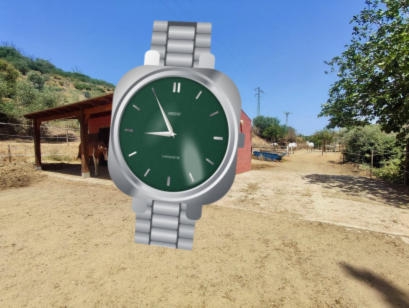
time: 8:55
